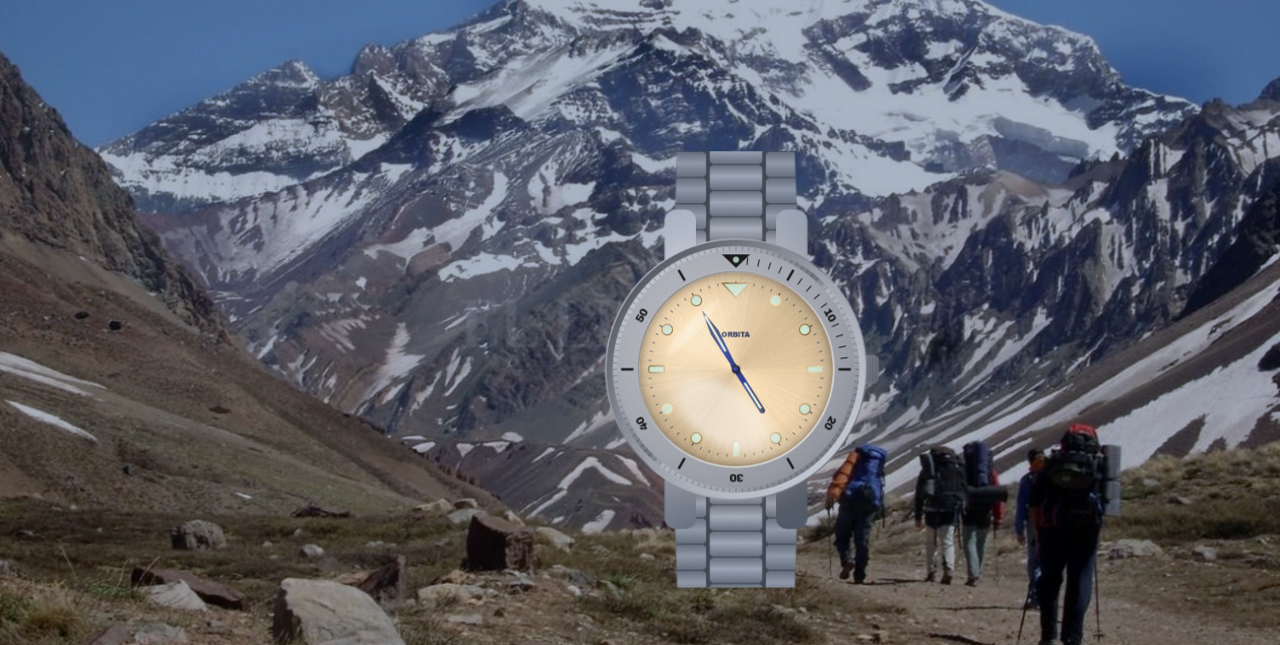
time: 4:55
